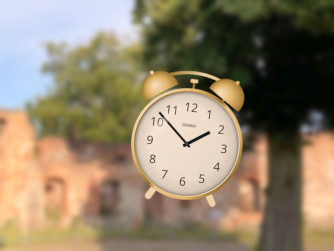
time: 1:52
